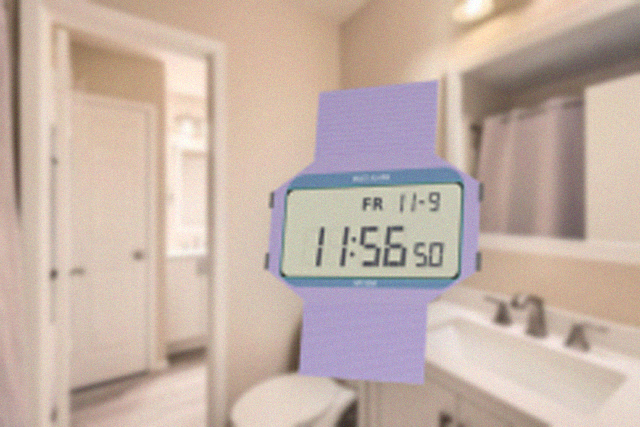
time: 11:56:50
